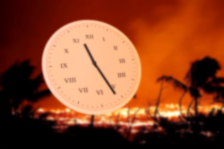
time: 11:26
